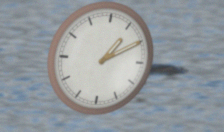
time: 1:10
